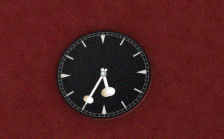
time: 5:35
